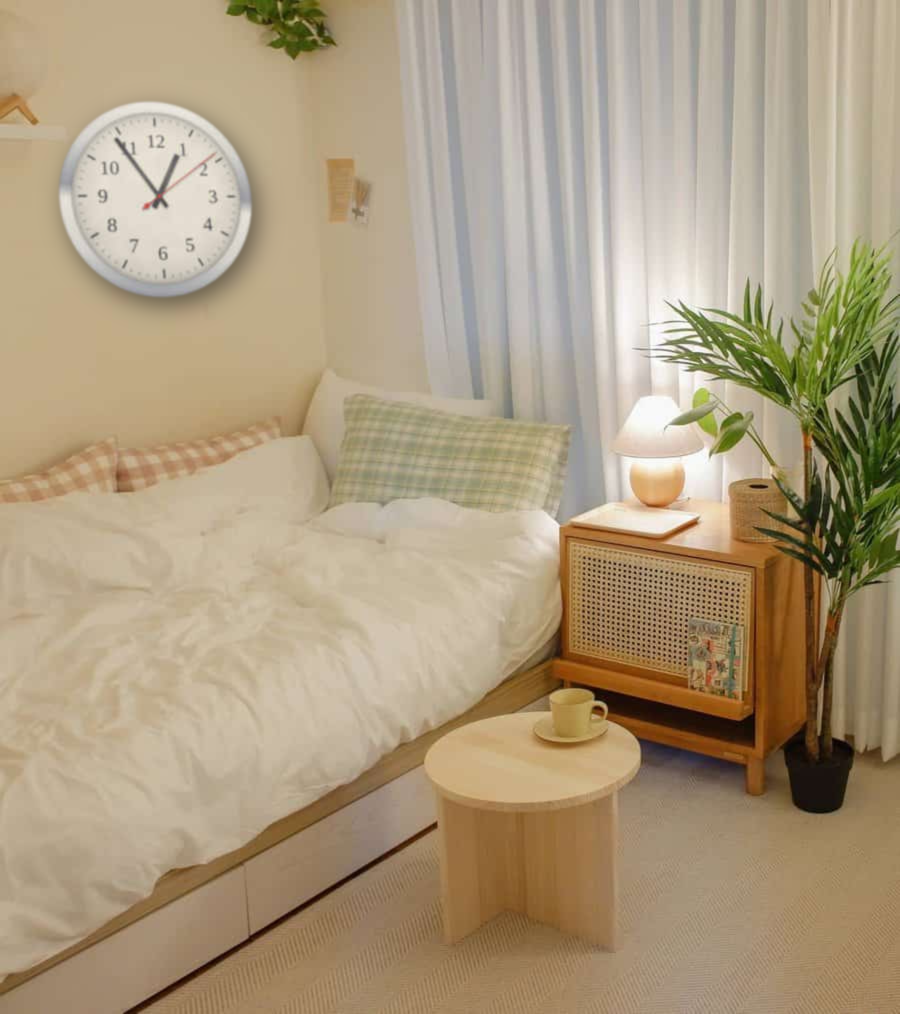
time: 12:54:09
